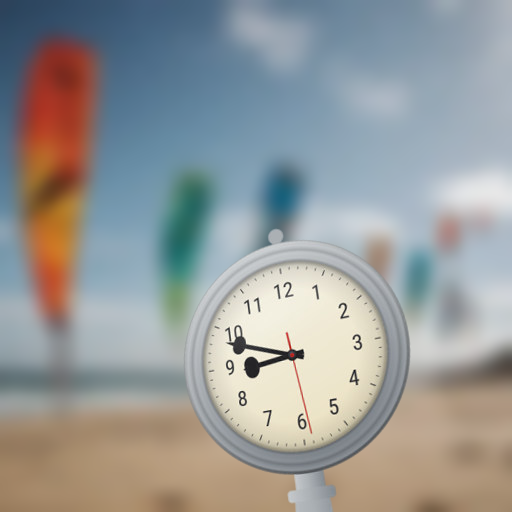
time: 8:48:29
